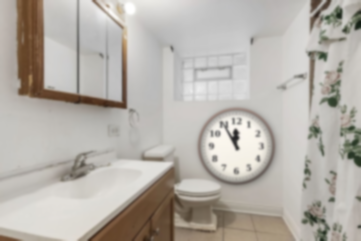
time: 11:55
